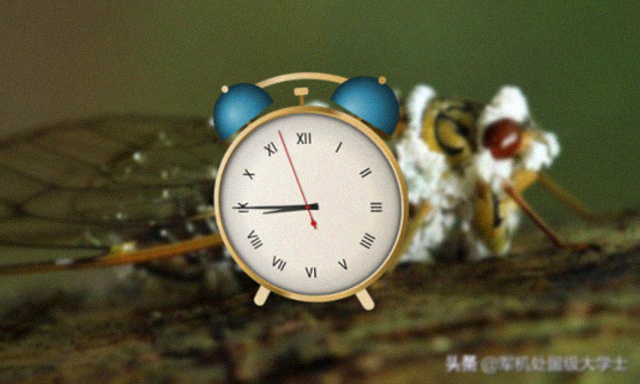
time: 8:44:57
